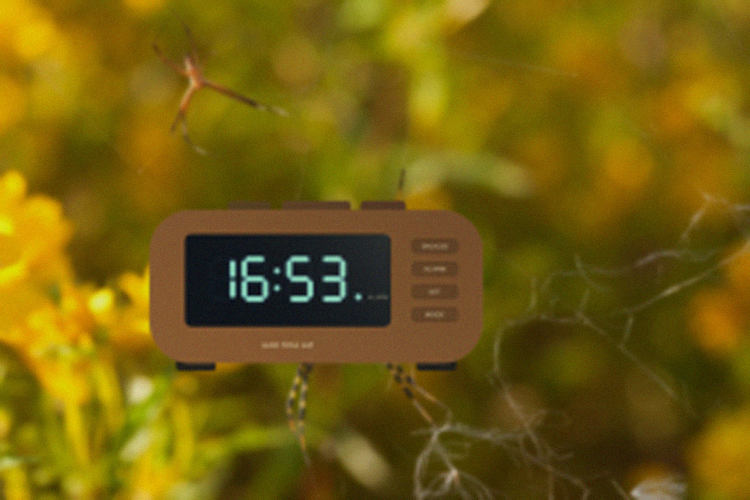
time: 16:53
